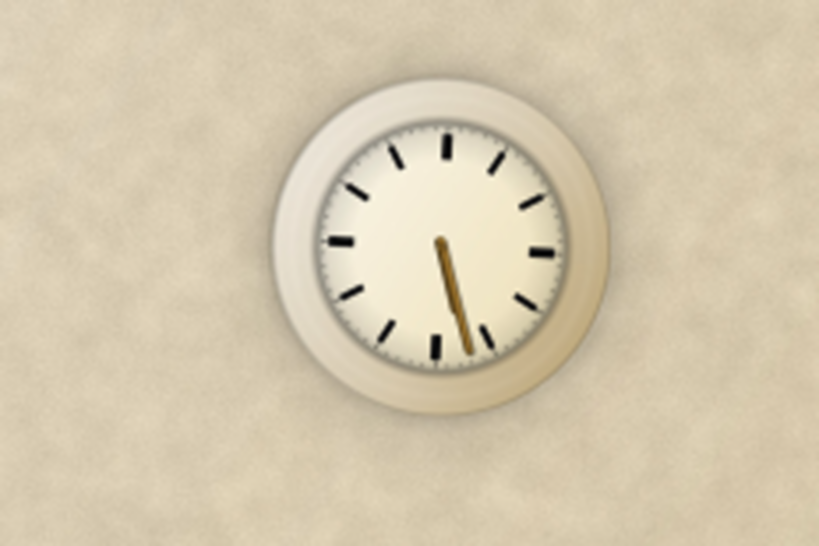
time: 5:27
